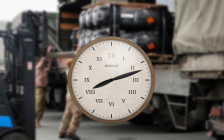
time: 8:12
